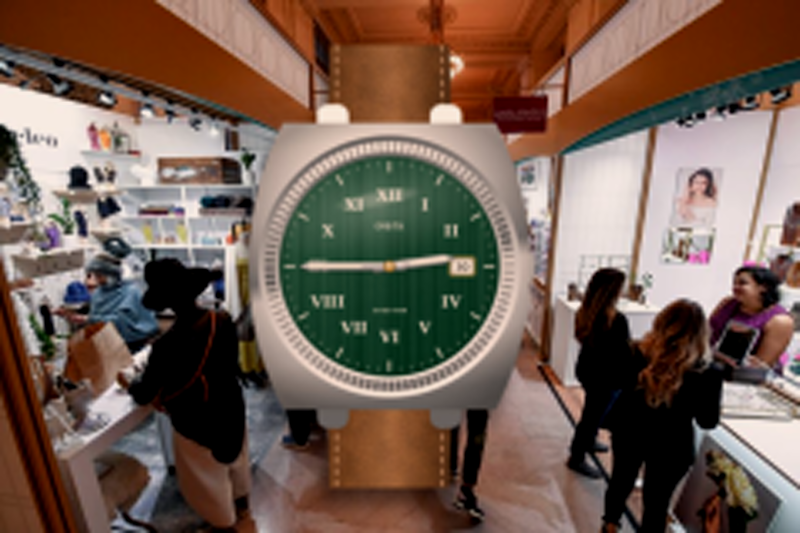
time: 2:45
